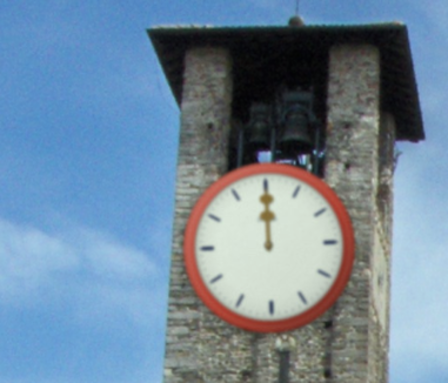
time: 12:00
